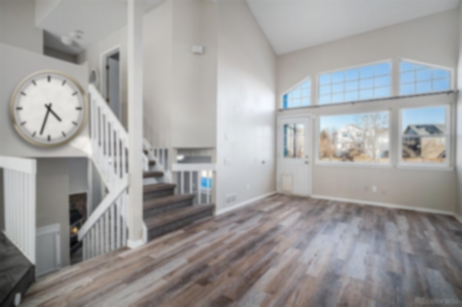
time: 4:33
